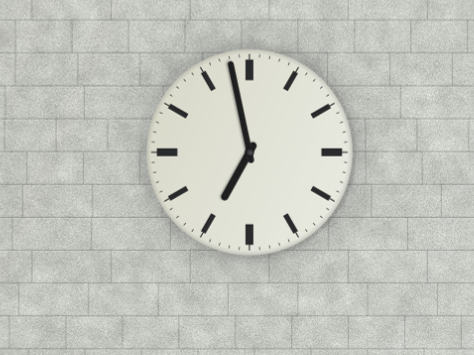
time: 6:58
